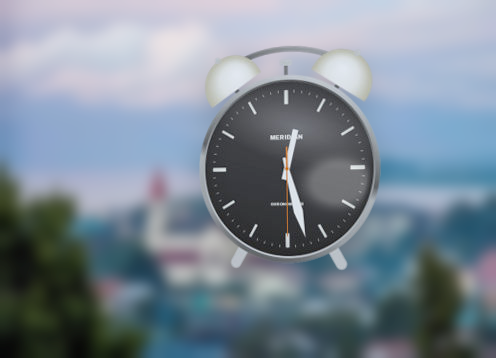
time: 12:27:30
